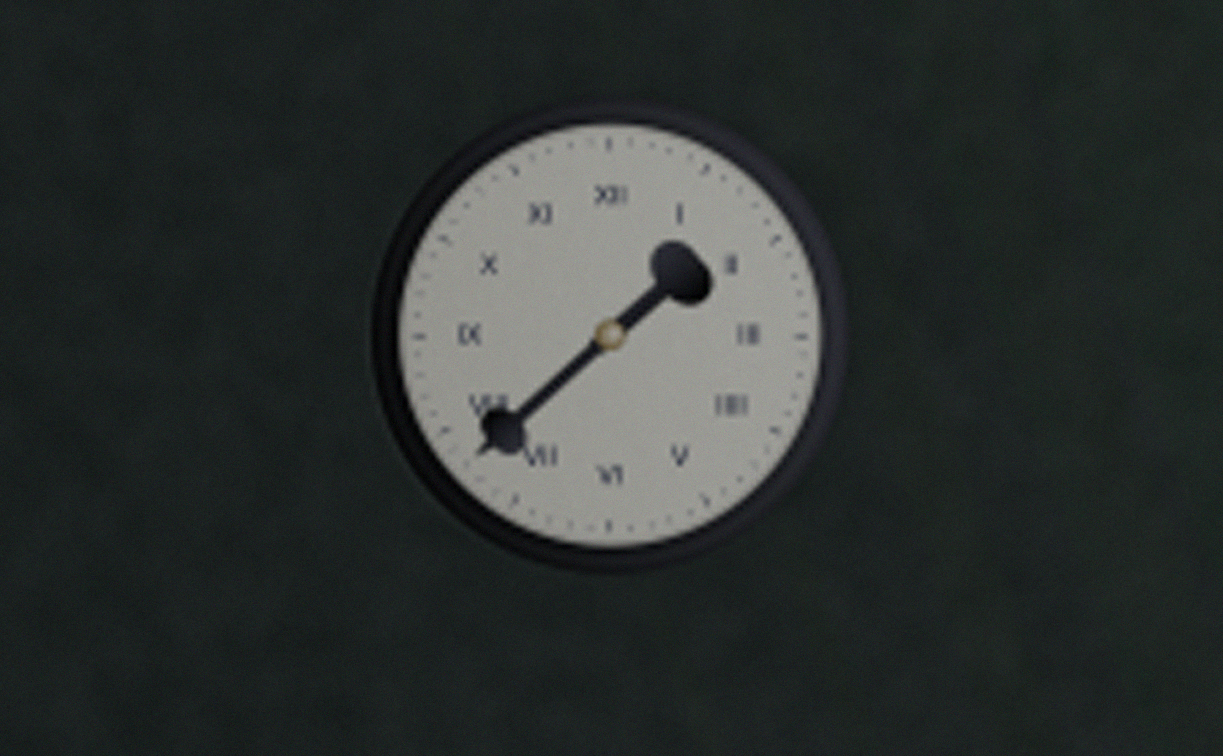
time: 1:38
